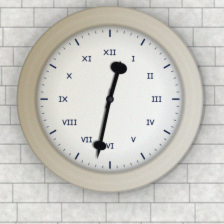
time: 12:32
